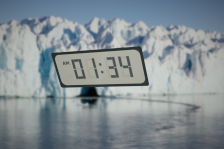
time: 1:34
